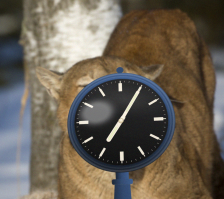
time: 7:05
